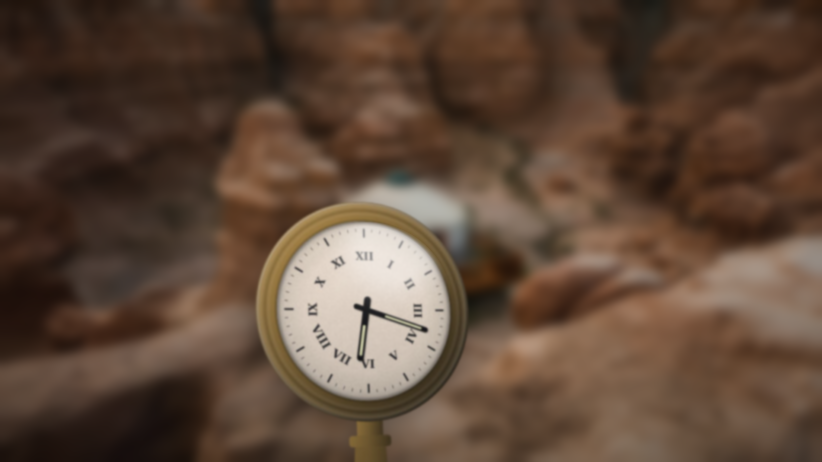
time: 6:18
